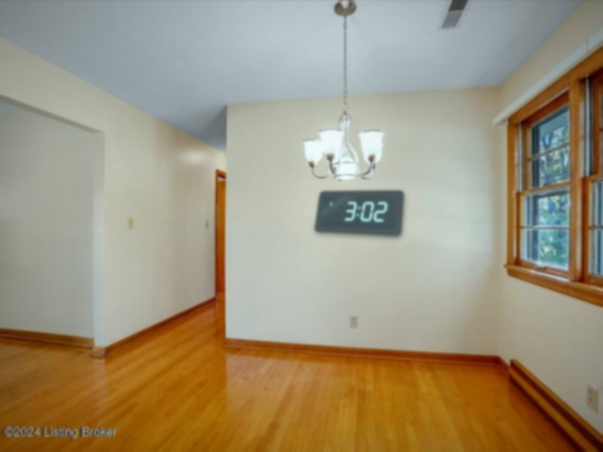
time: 3:02
